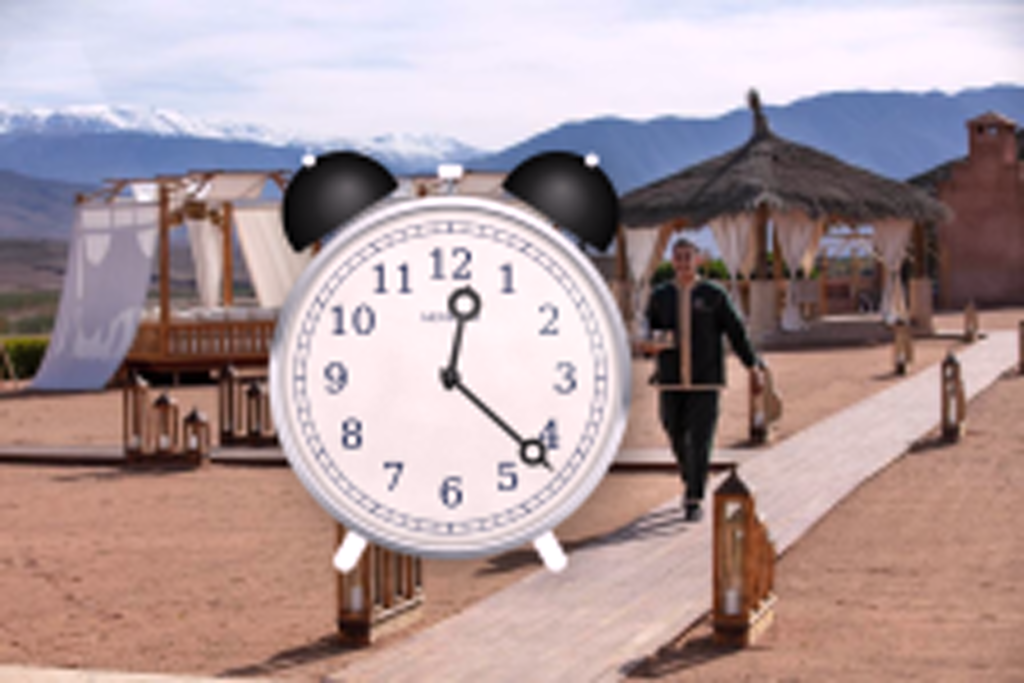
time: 12:22
